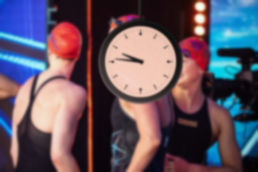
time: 9:46
